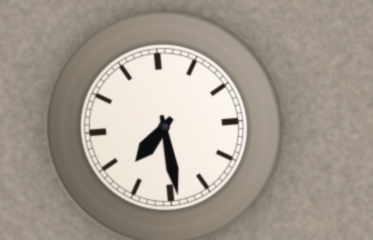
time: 7:29
